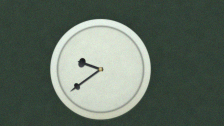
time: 9:39
